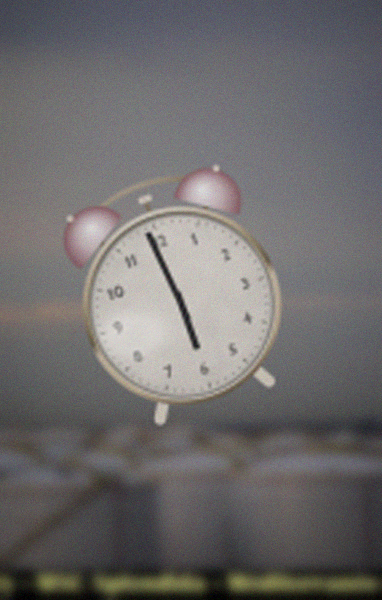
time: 5:59
